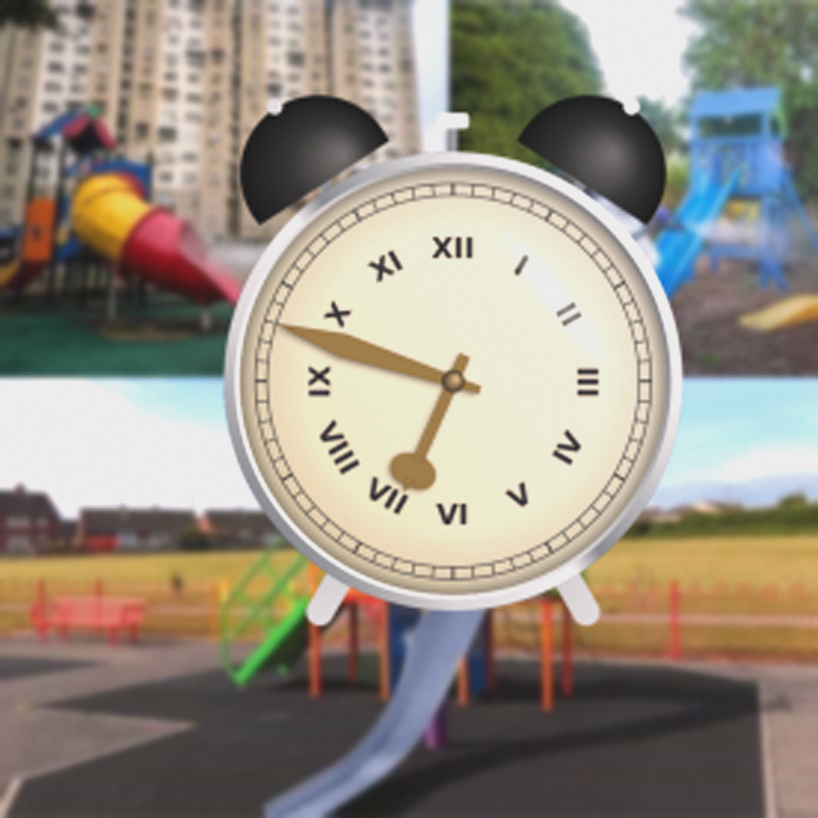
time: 6:48
